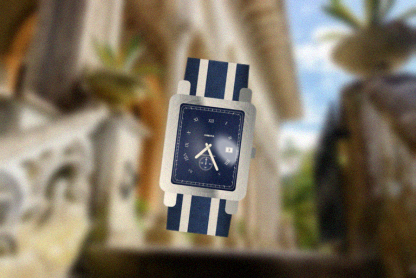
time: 7:25
